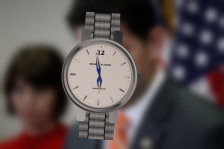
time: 5:58
